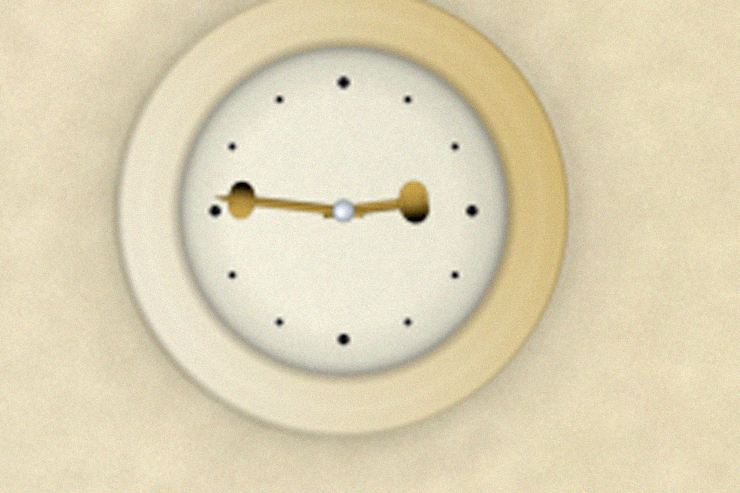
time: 2:46
